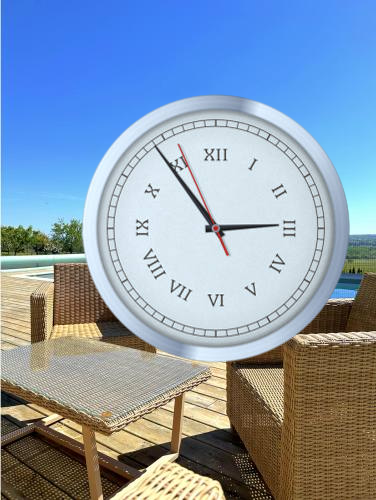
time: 2:53:56
